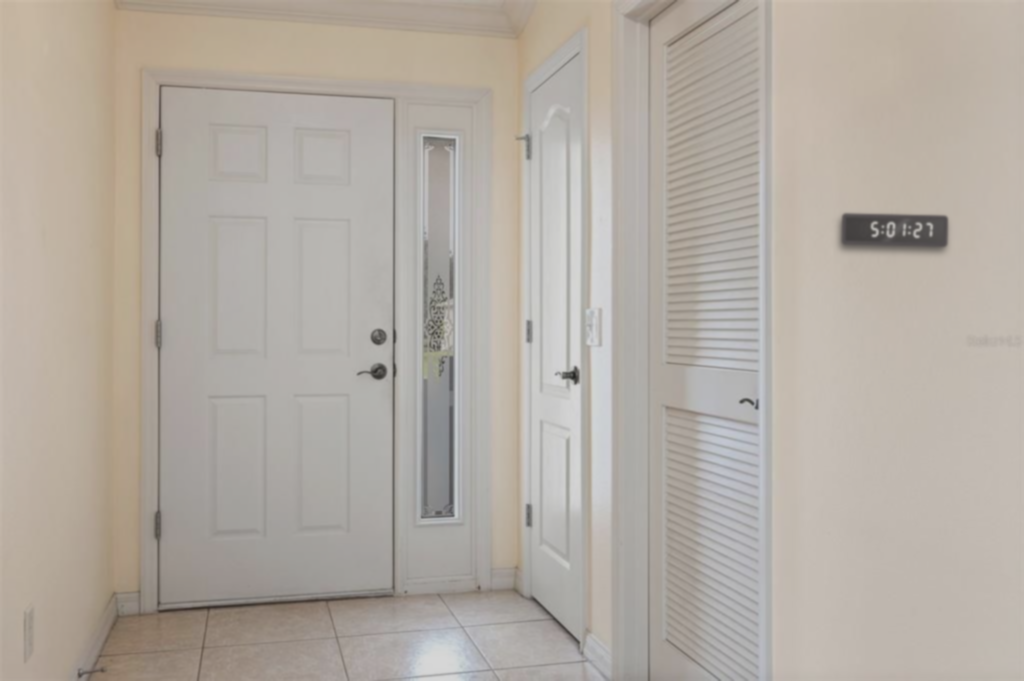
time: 5:01:27
